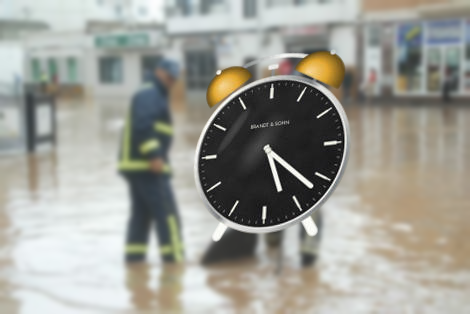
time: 5:22
